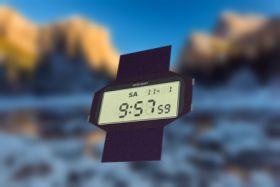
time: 9:57:59
